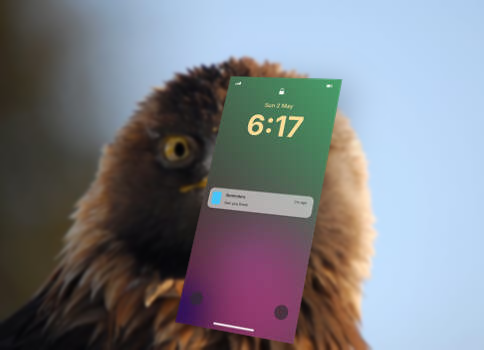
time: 6:17
